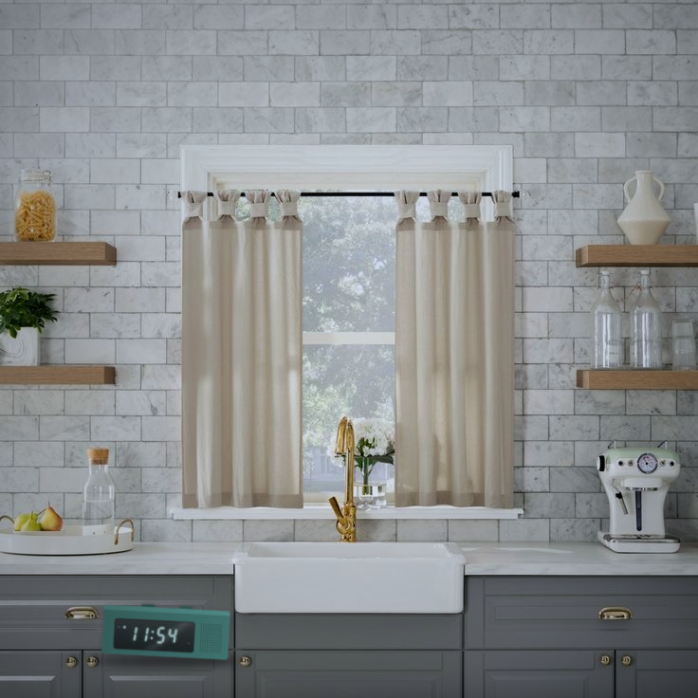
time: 11:54
